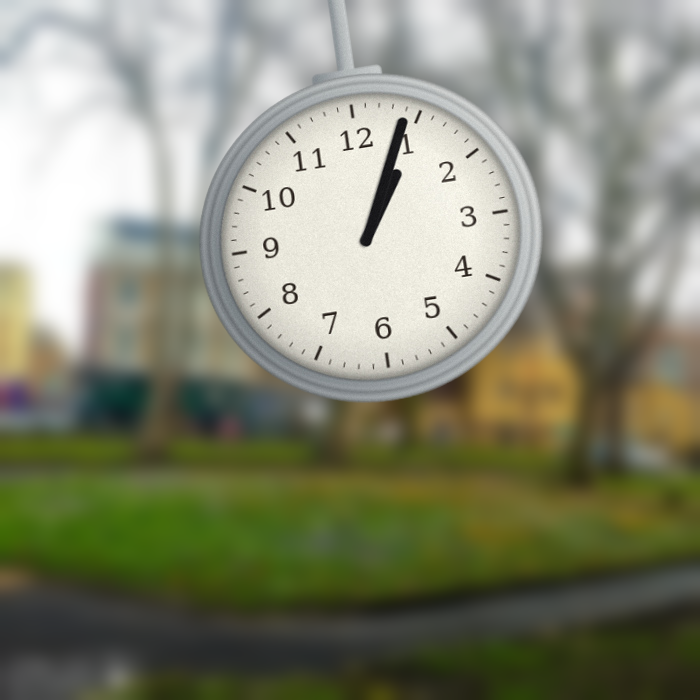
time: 1:04
